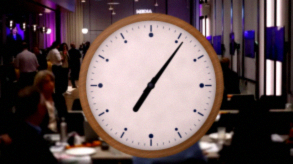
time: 7:06
